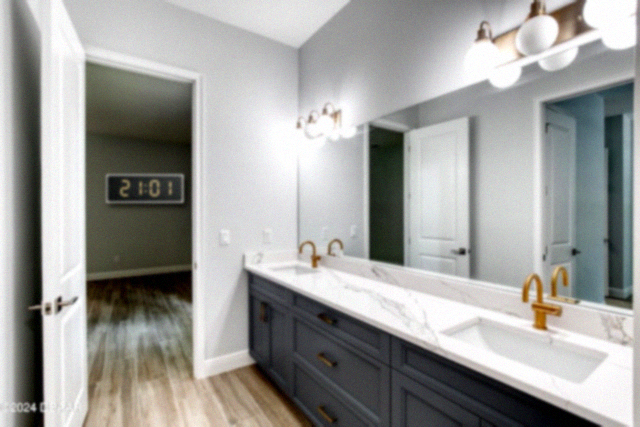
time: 21:01
